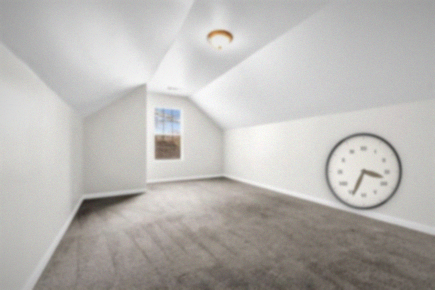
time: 3:34
